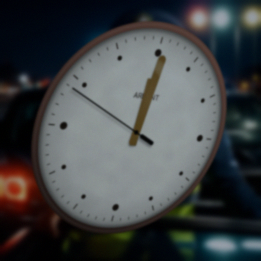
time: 12:00:49
